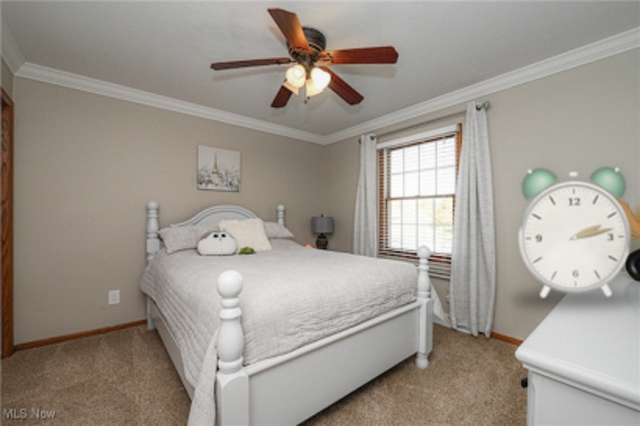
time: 2:13
